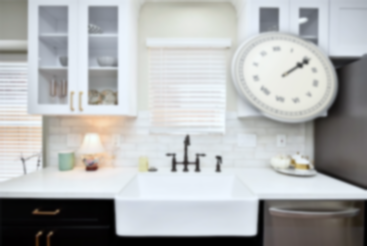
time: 2:11
